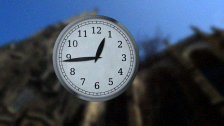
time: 12:44
